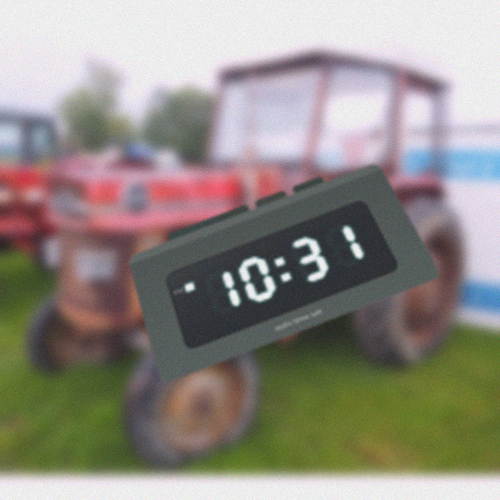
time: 10:31
